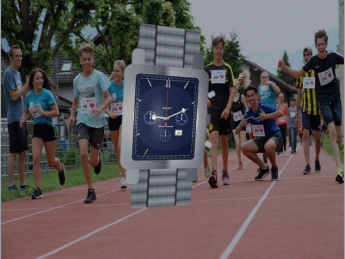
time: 9:11
